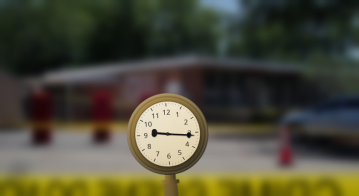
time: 9:16
